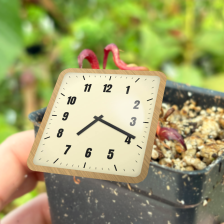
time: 7:19
